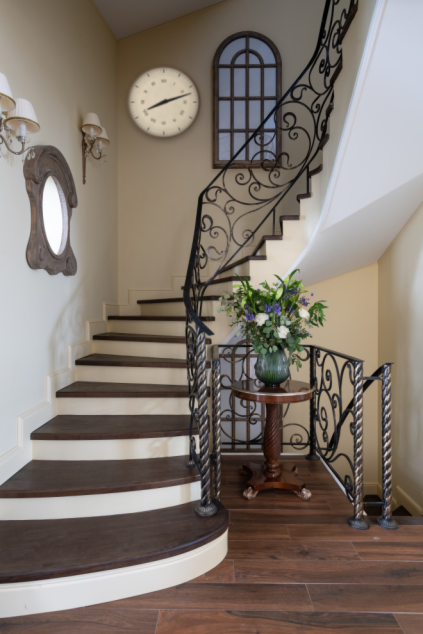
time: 8:12
